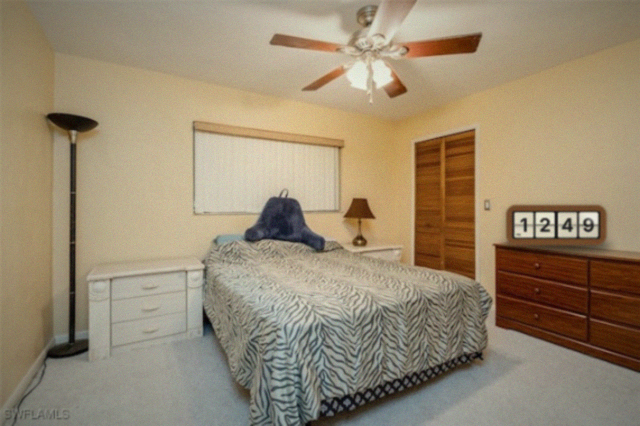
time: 12:49
